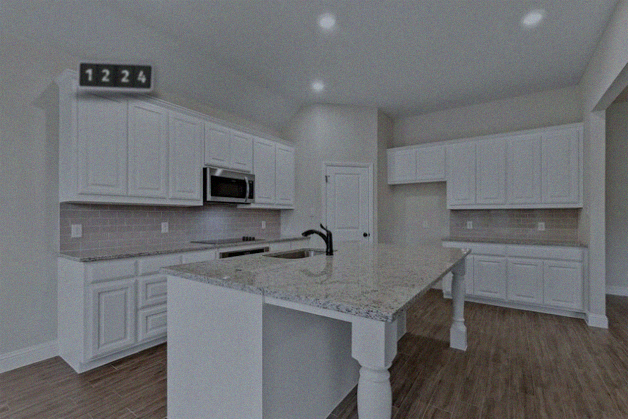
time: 12:24
